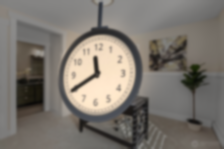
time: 11:40
